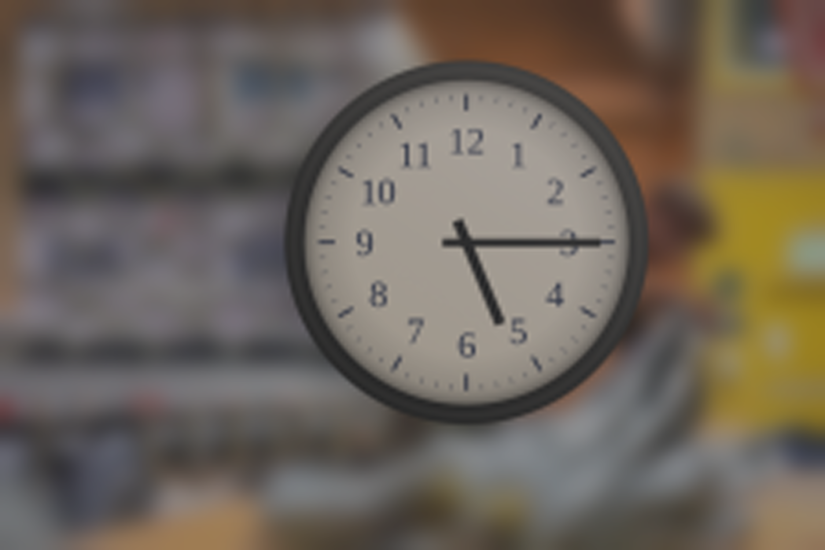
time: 5:15
